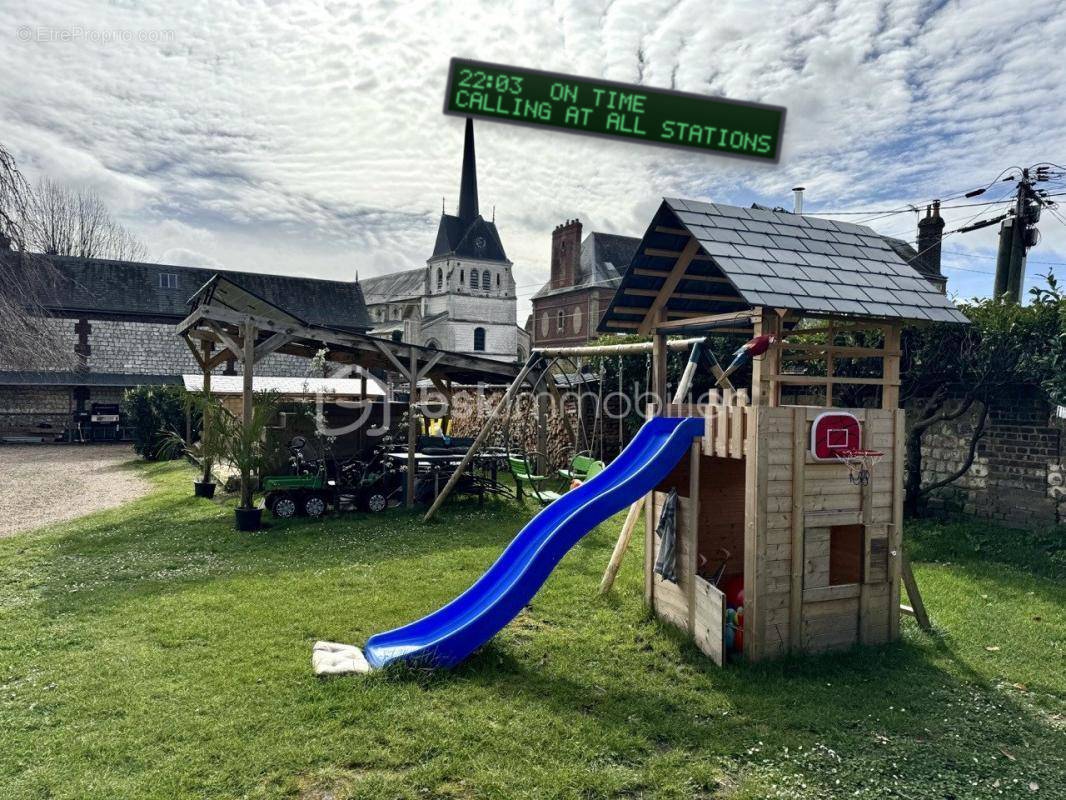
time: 22:03
